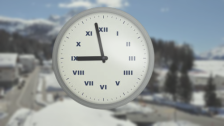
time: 8:58
